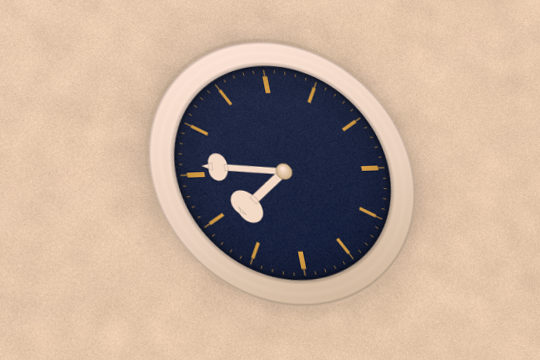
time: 7:46
